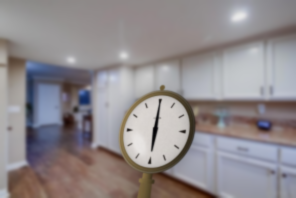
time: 6:00
